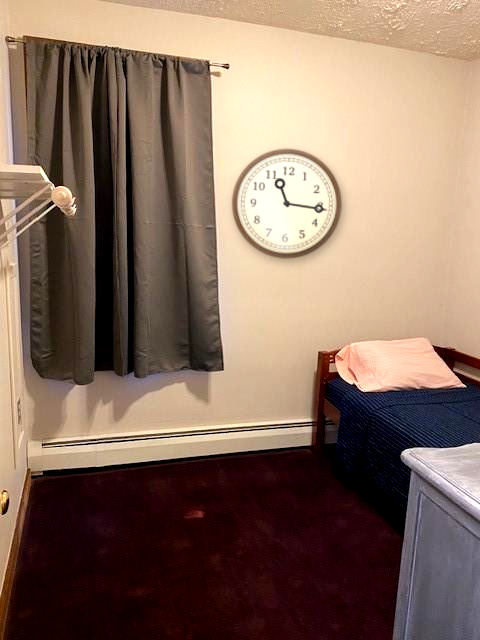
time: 11:16
